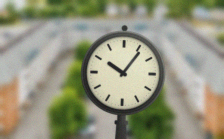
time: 10:06
